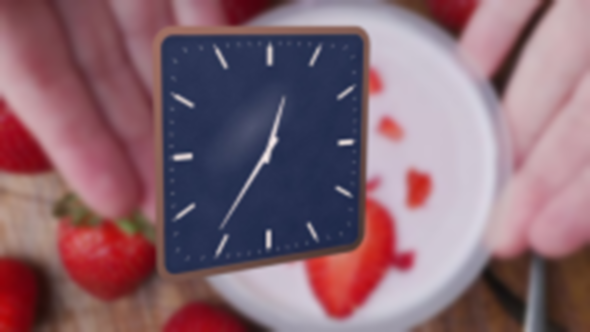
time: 12:36
